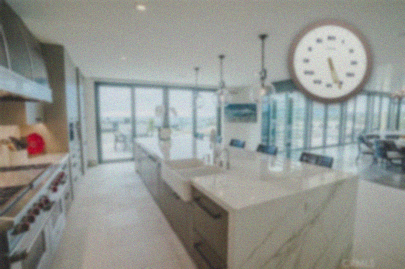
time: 5:26
